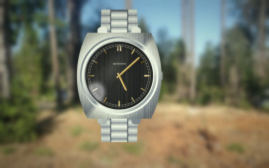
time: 5:08
